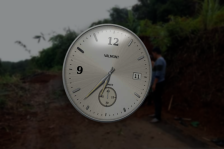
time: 6:37
